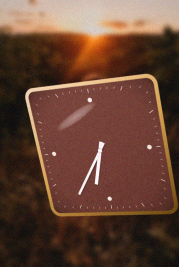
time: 6:36
